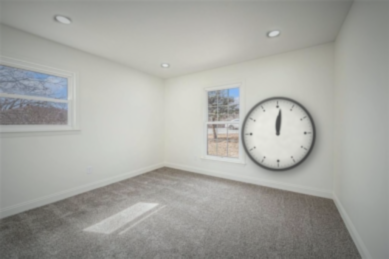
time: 12:01
